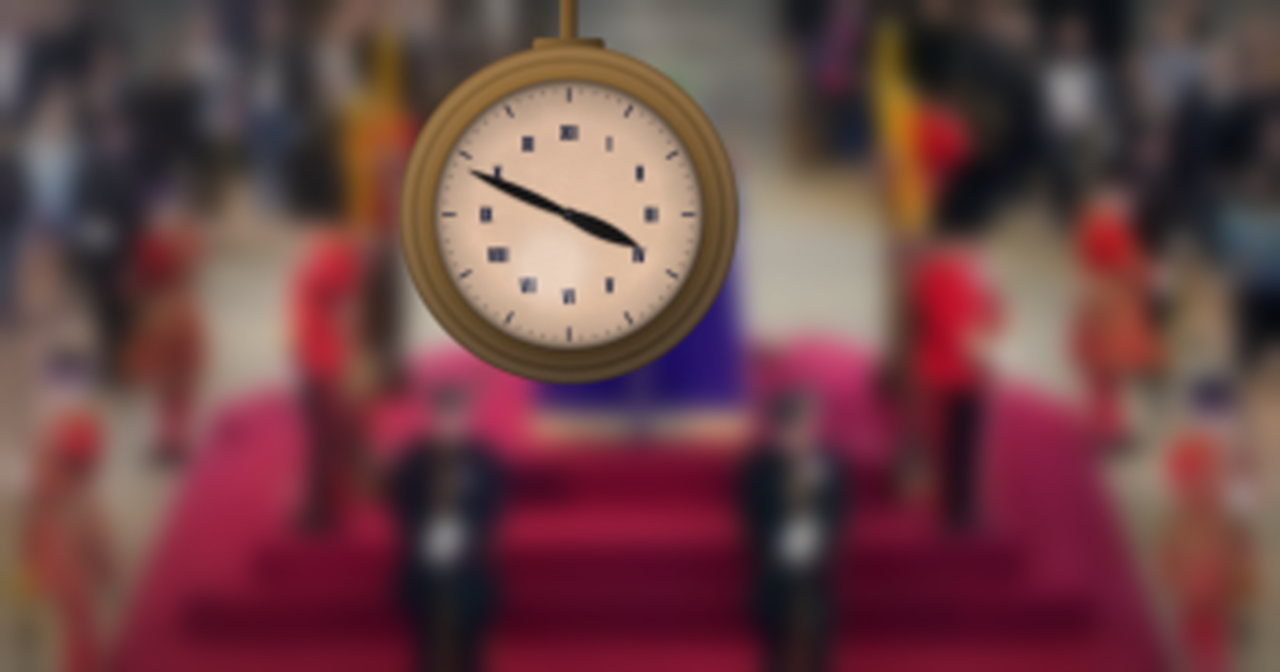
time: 3:49
